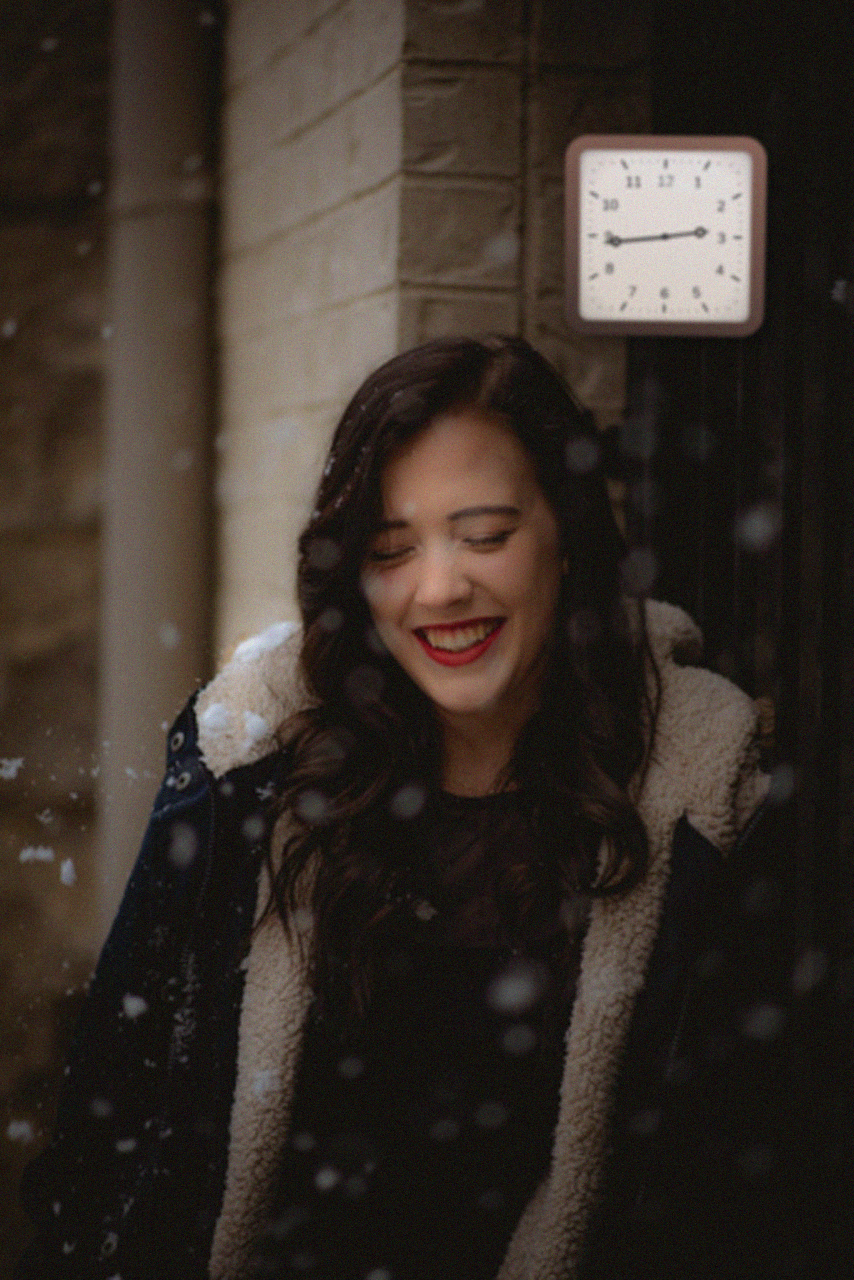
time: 2:44
